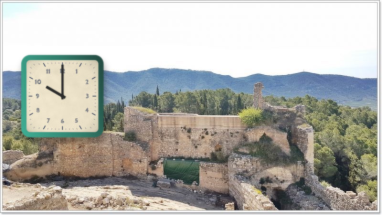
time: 10:00
